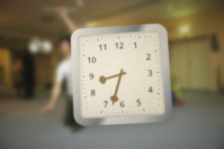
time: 8:33
